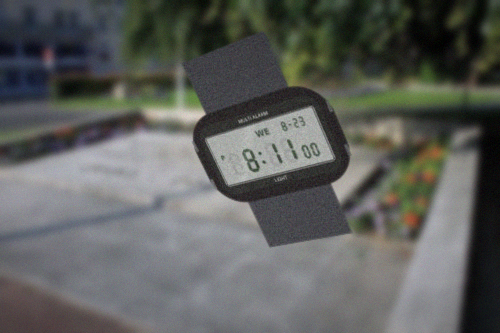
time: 8:11:00
